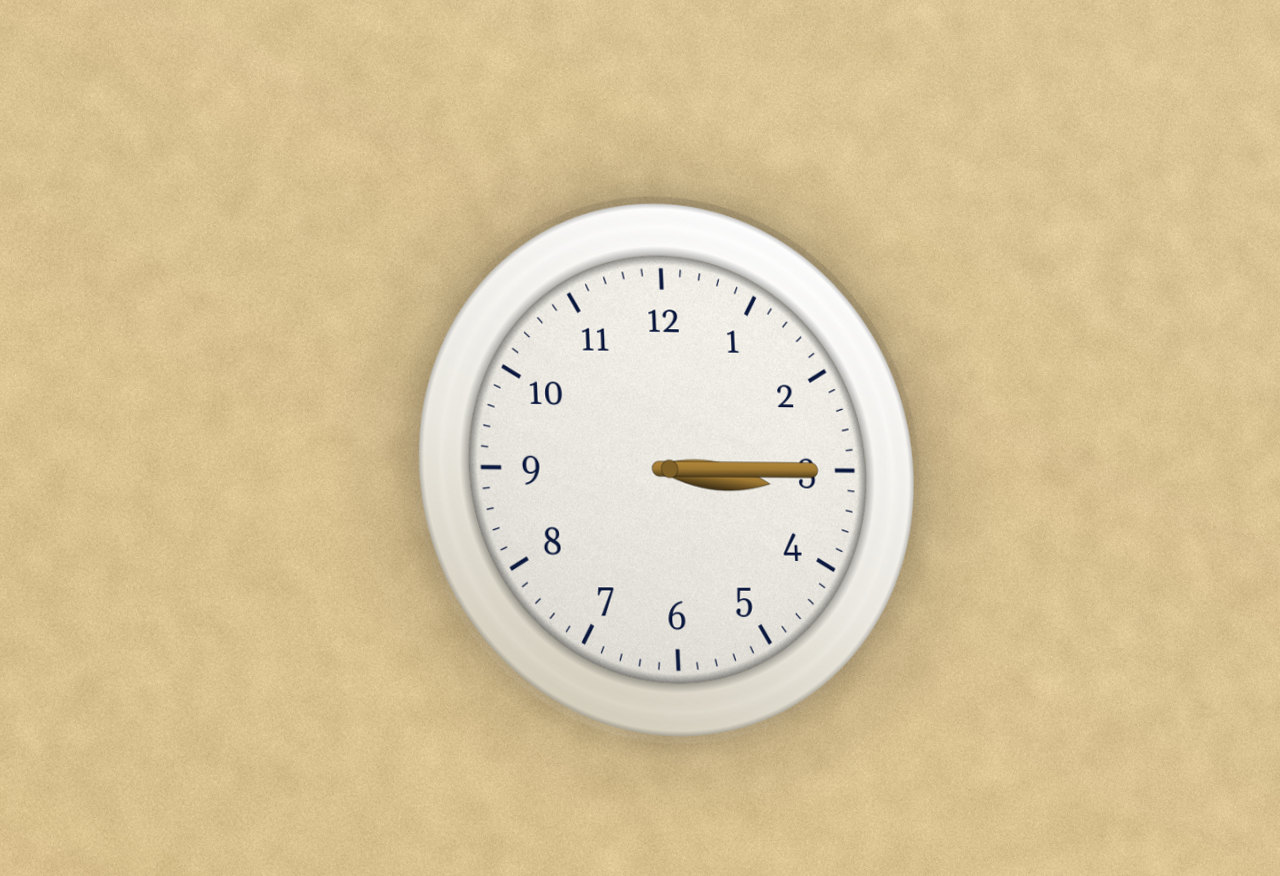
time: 3:15
